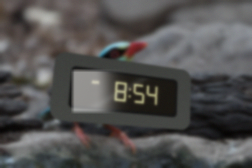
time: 8:54
